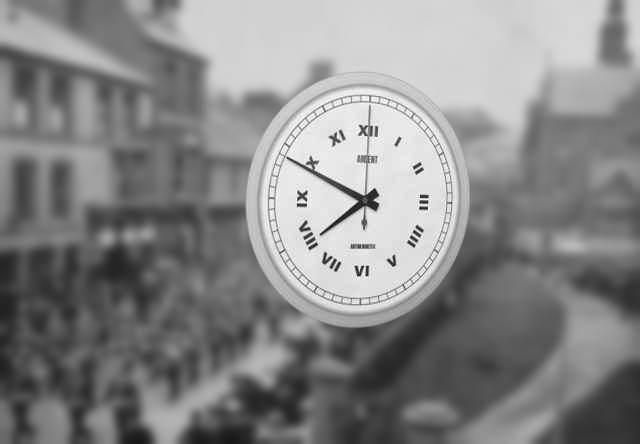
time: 7:49:00
